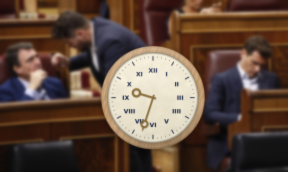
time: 9:33
